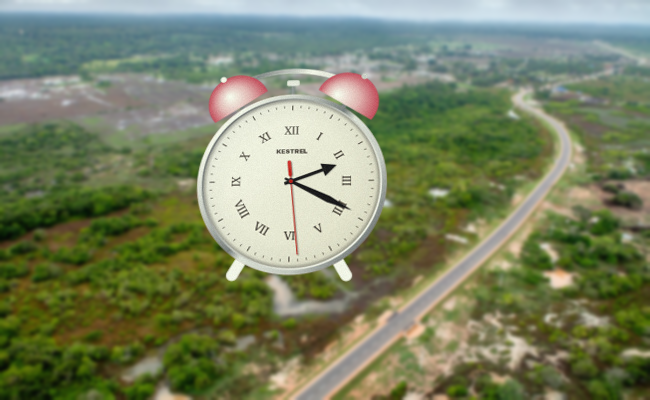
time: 2:19:29
